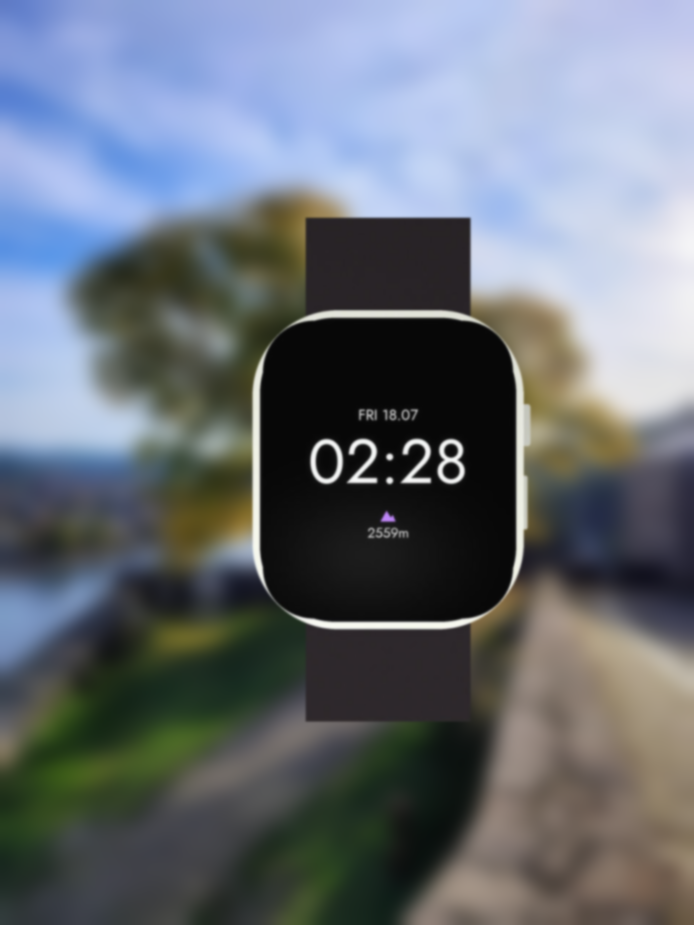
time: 2:28
